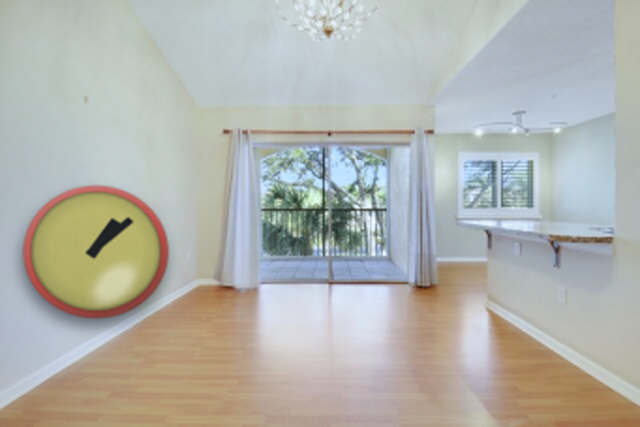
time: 1:08
